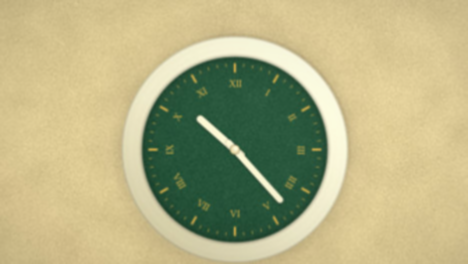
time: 10:23
